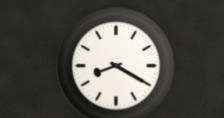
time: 8:20
